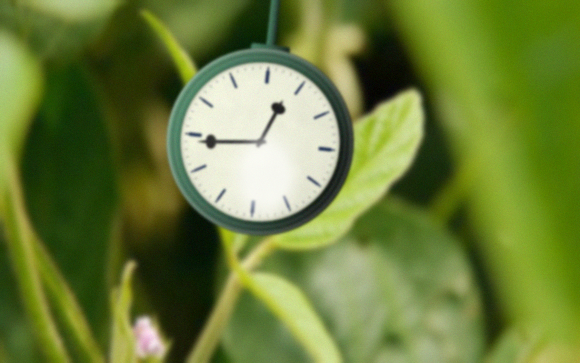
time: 12:44
